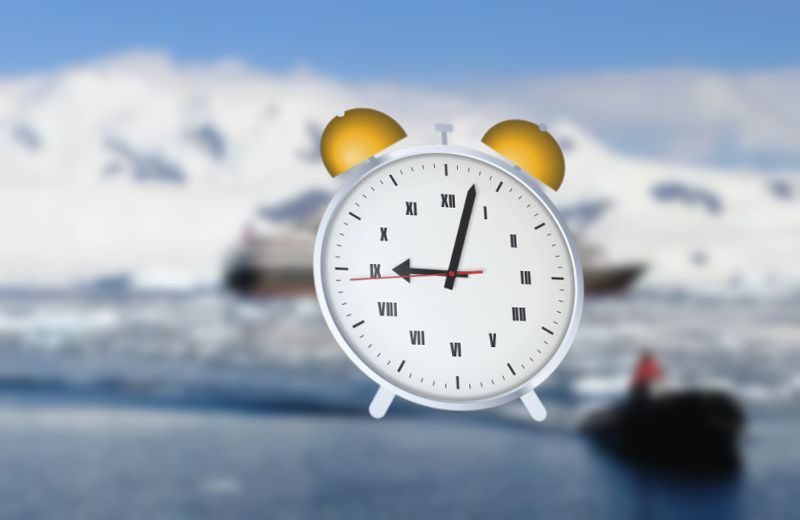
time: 9:02:44
